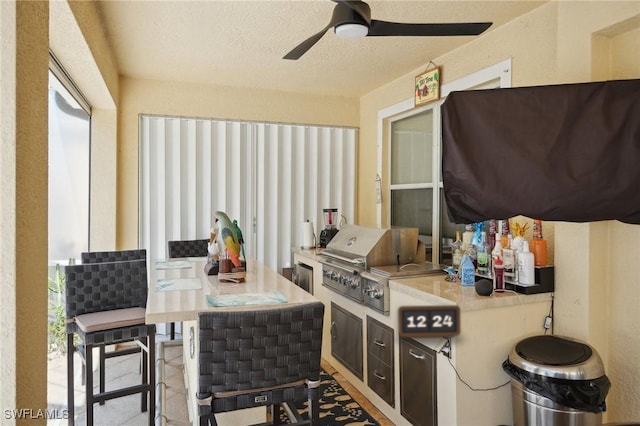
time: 12:24
